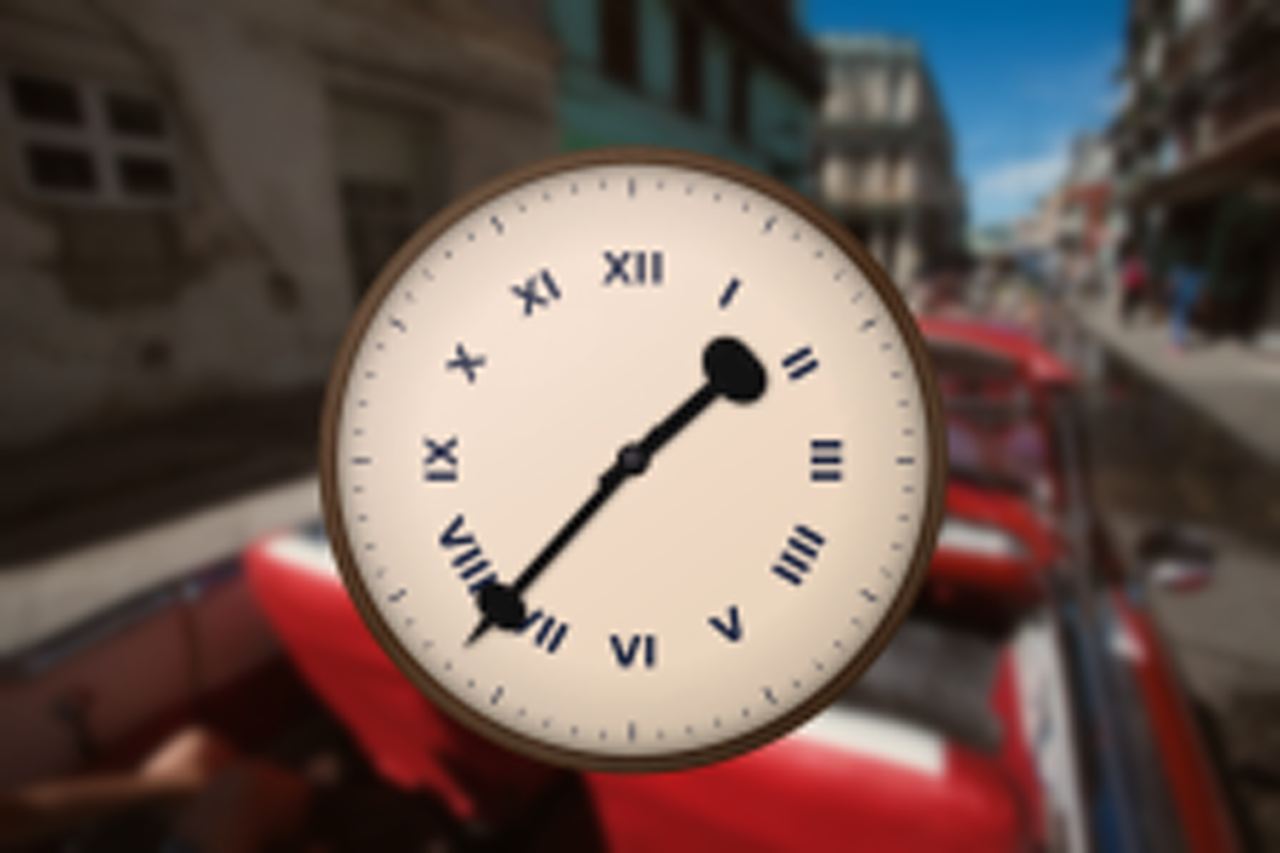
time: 1:37
